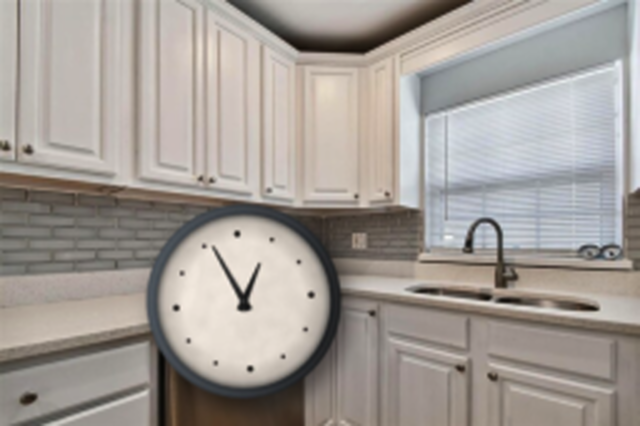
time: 12:56
